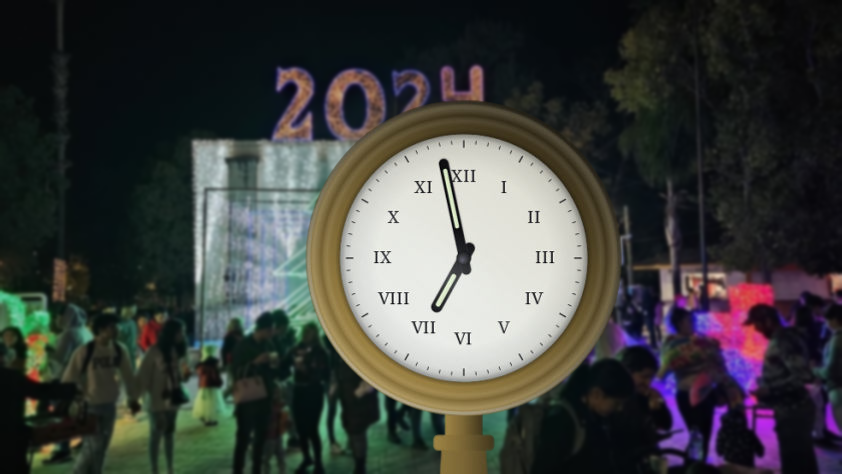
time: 6:58
